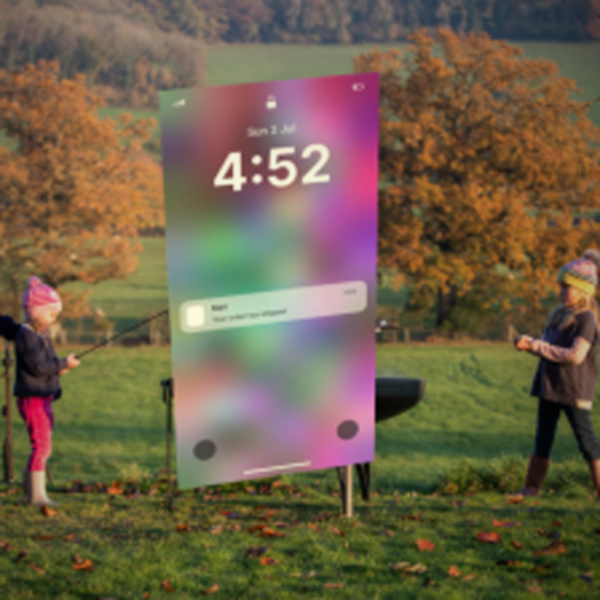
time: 4:52
